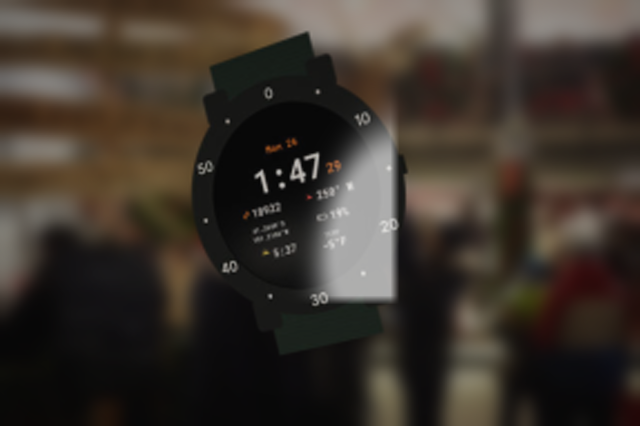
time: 1:47
